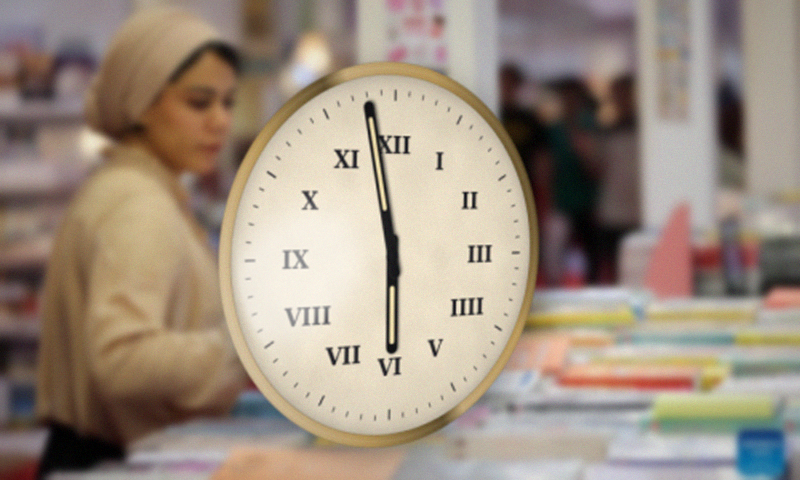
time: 5:58
